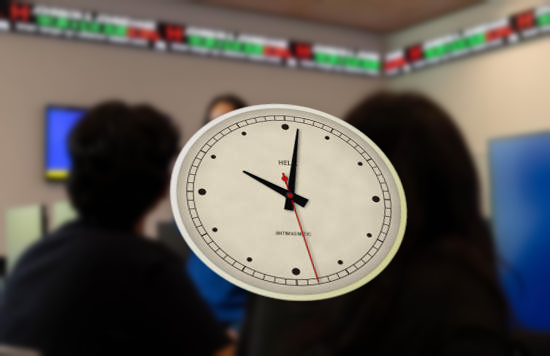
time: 10:01:28
